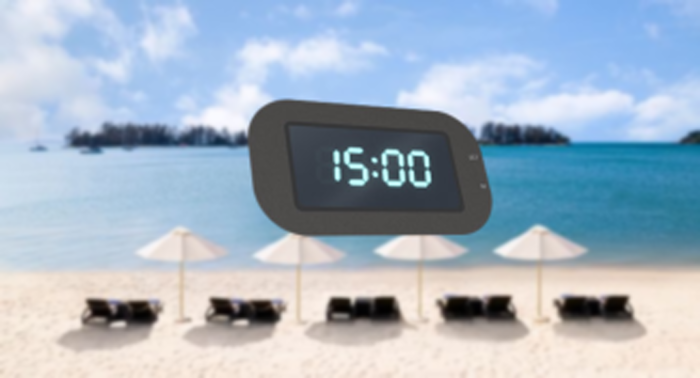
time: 15:00
